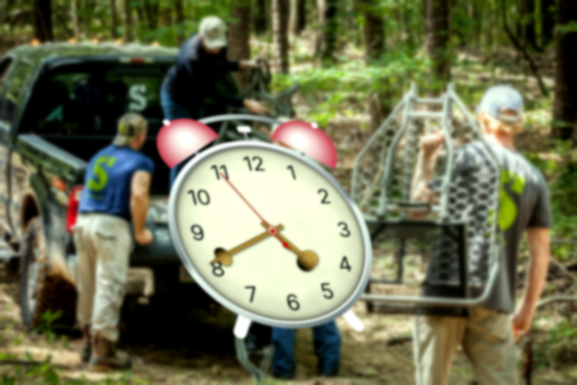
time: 4:40:55
